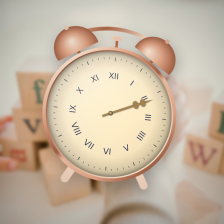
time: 2:11
